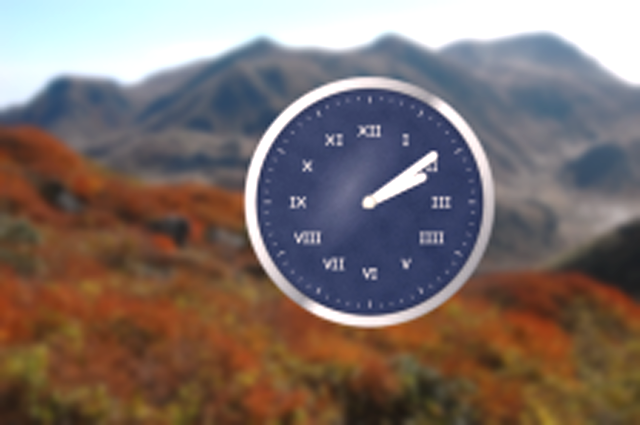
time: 2:09
